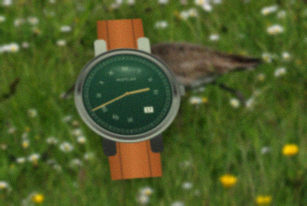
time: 2:41
